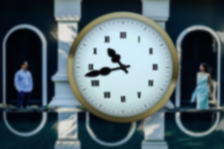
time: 10:43
